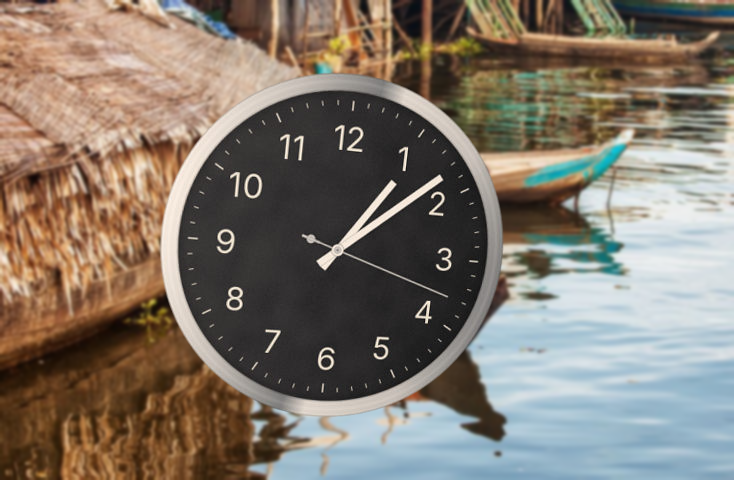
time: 1:08:18
